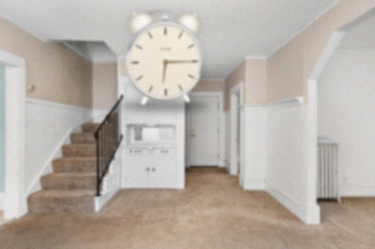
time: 6:15
